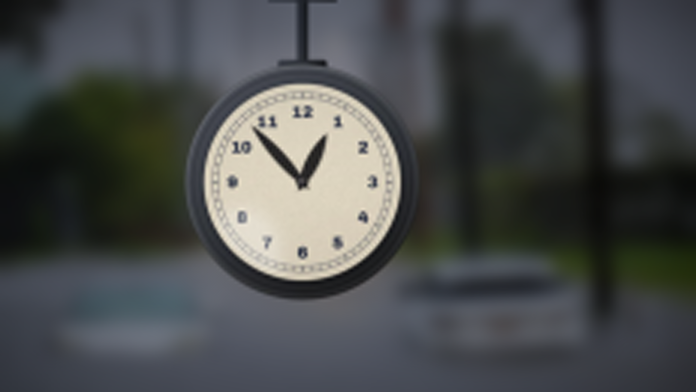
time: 12:53
